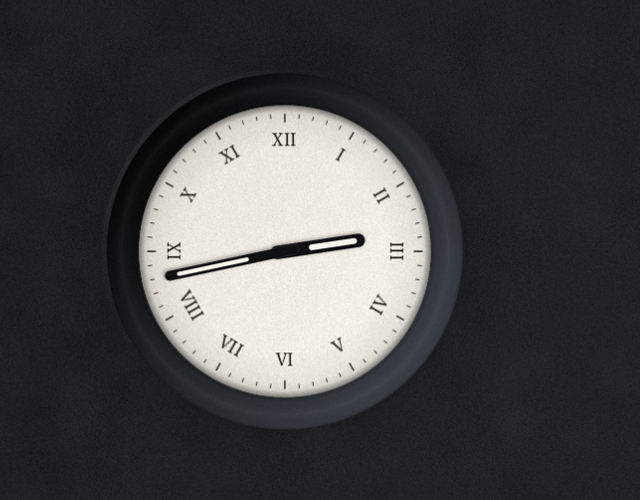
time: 2:43
